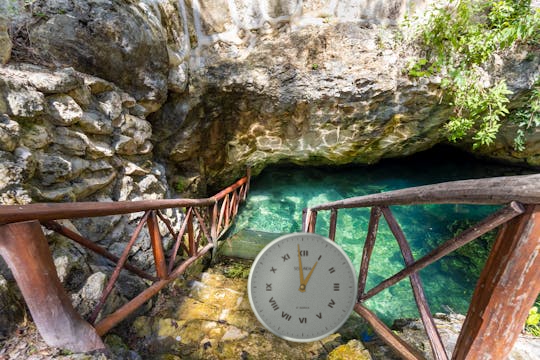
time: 12:59
